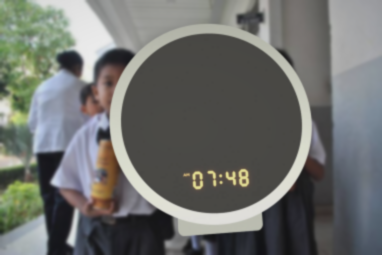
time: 7:48
